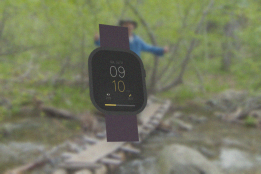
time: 9:10
